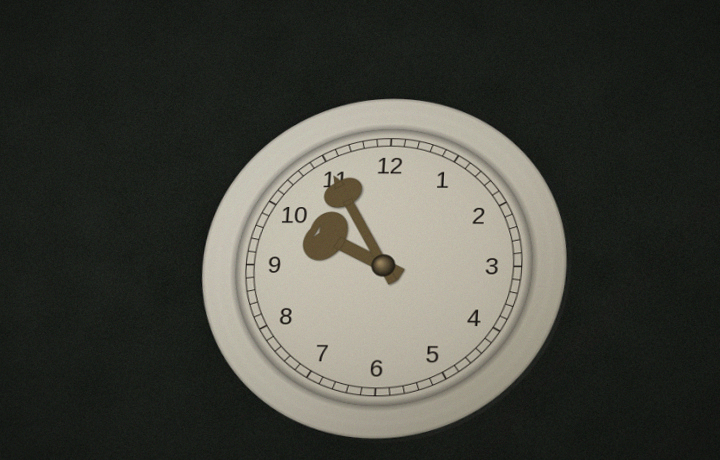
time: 9:55
